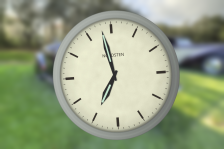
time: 6:58
